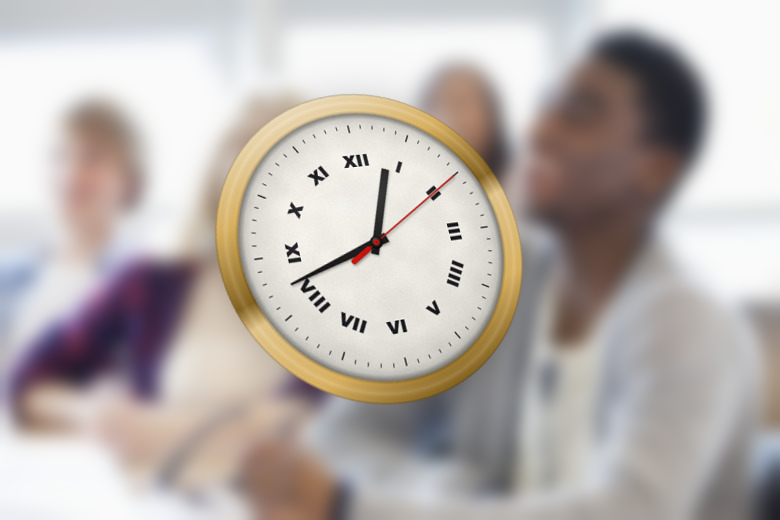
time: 12:42:10
